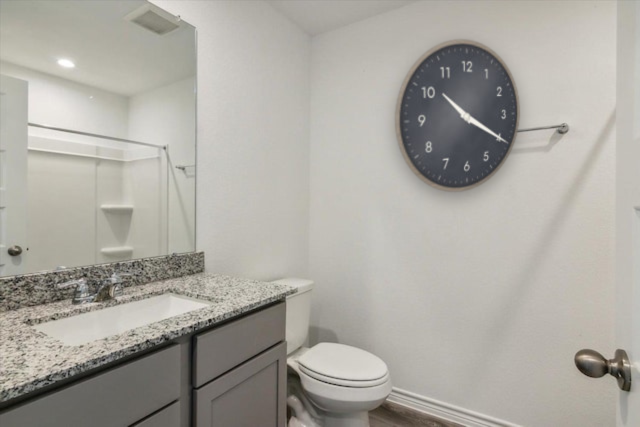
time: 10:20
